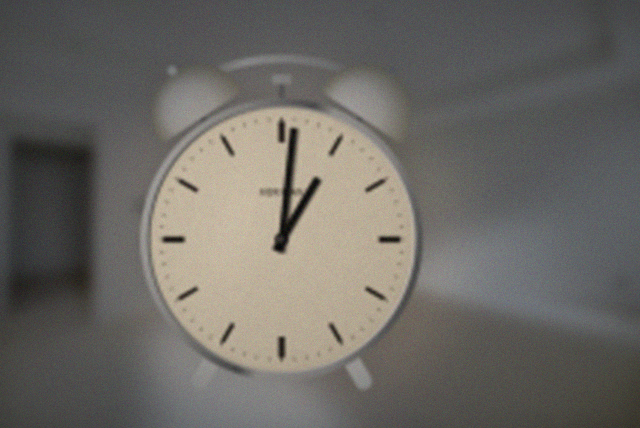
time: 1:01
